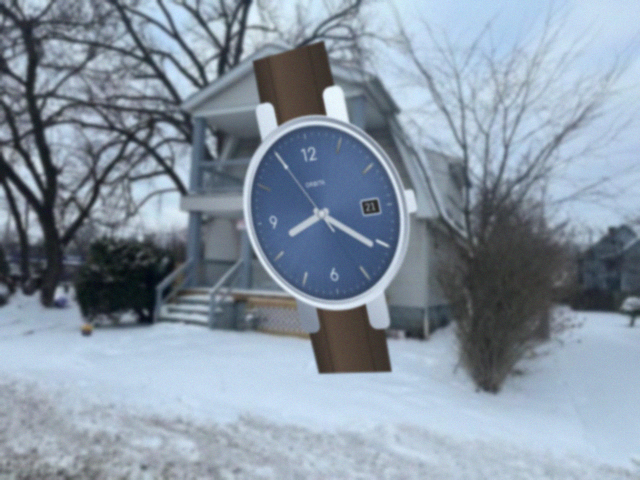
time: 8:20:55
